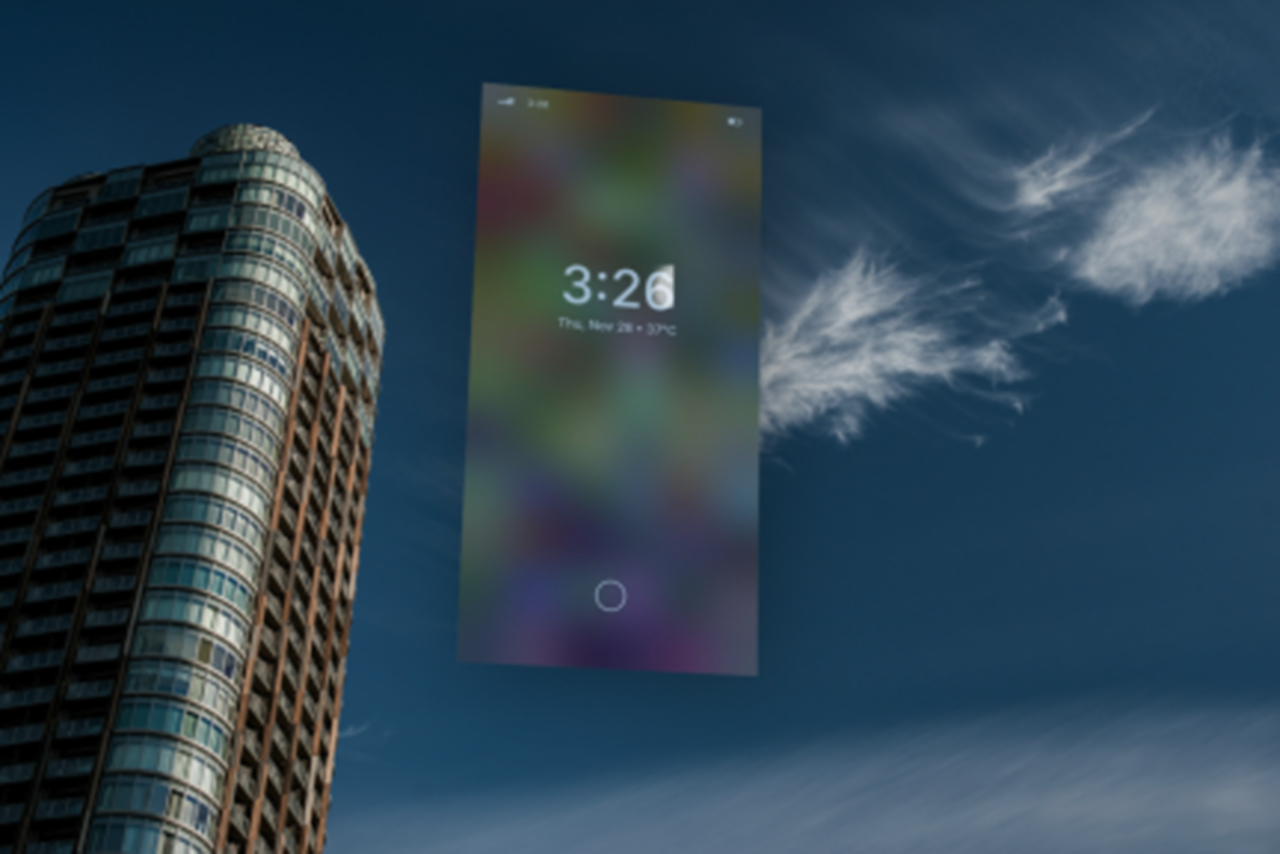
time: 3:26
